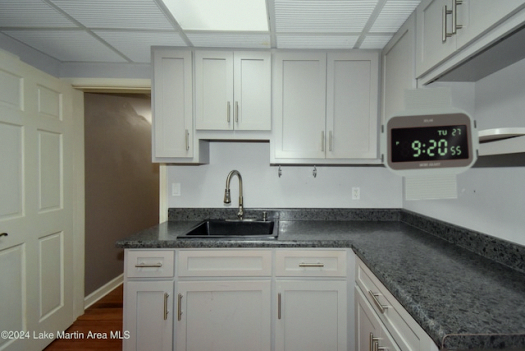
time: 9:20
